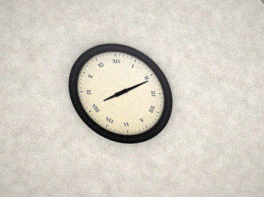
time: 8:11
